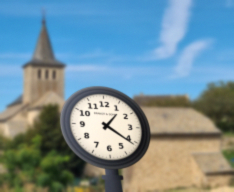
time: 1:21
